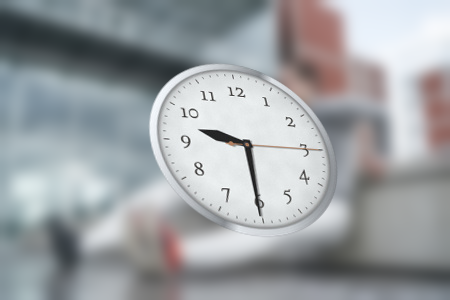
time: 9:30:15
